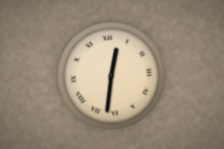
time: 12:32
